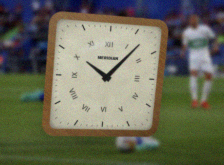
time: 10:07
